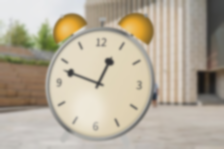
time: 12:48
